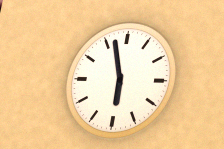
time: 5:57
